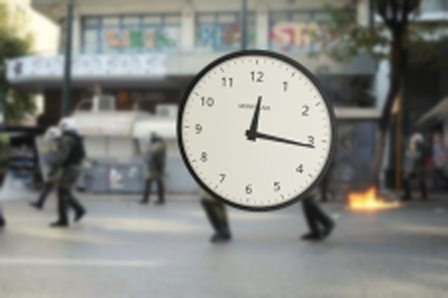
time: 12:16
